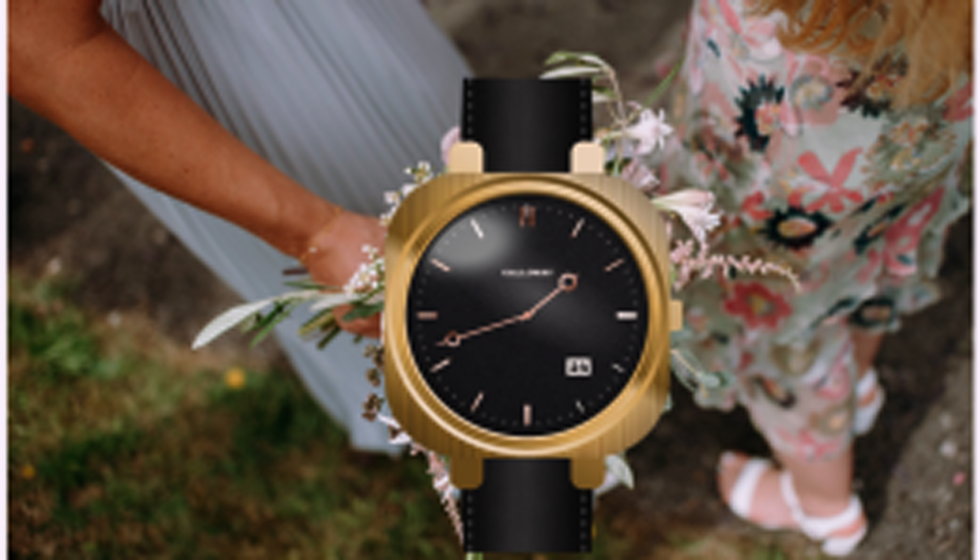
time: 1:42
